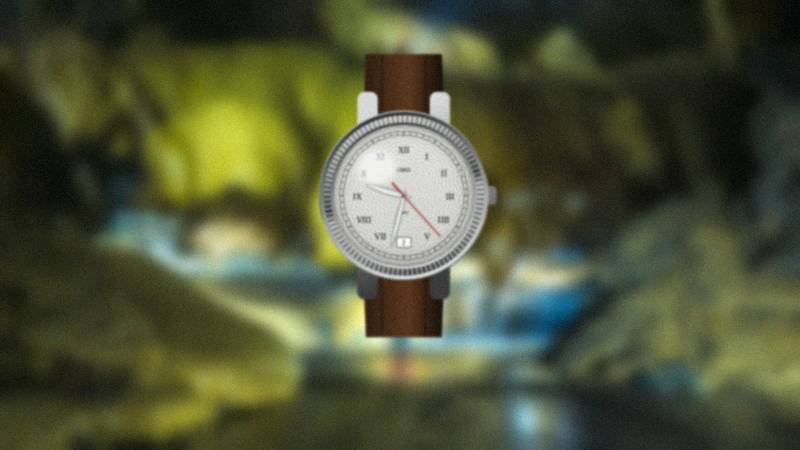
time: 9:32:23
